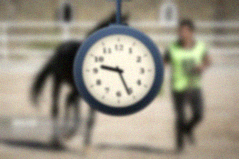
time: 9:26
